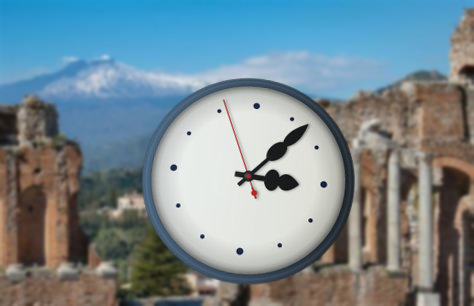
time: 3:06:56
